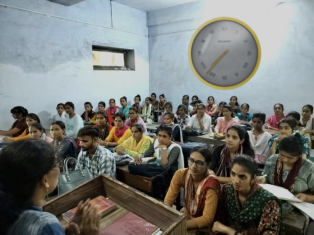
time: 7:37
